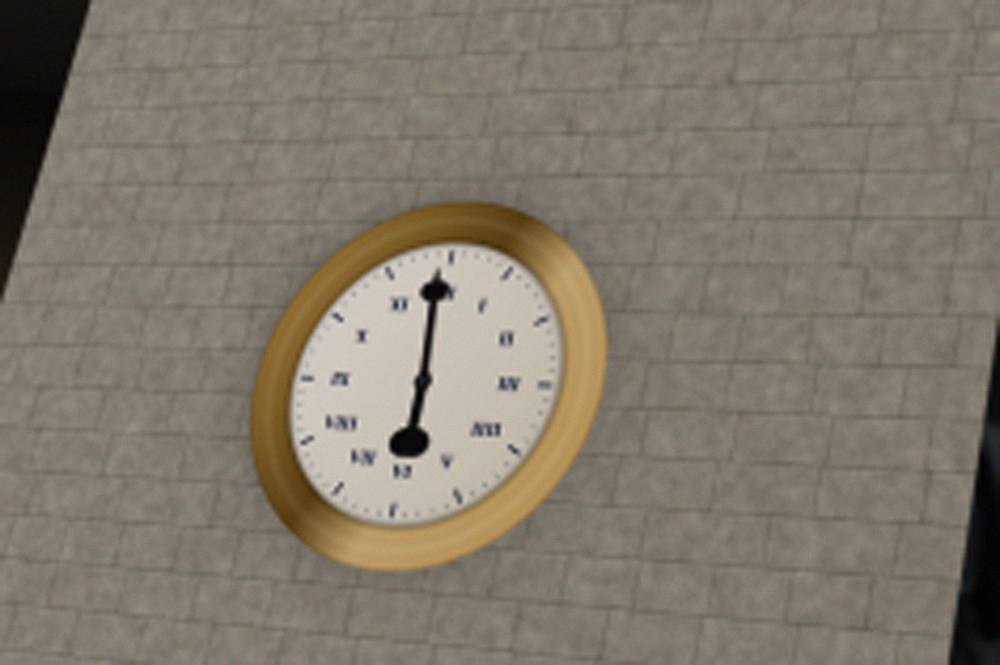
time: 5:59
